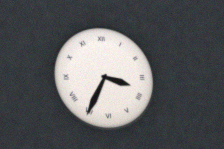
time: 3:35
